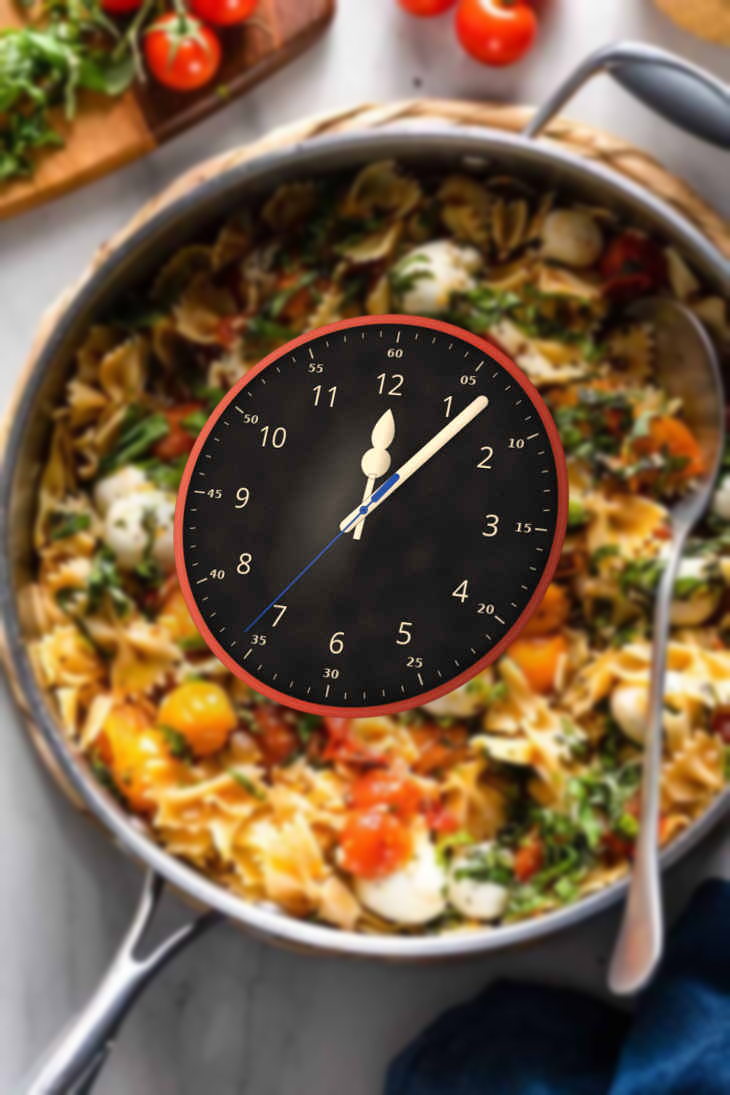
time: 12:06:36
